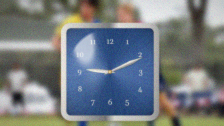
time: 9:11
